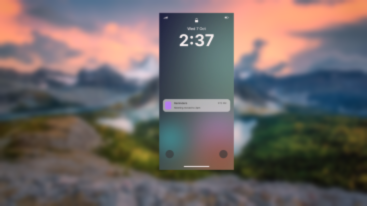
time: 2:37
